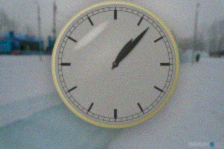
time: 1:07
